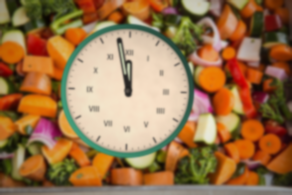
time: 11:58
